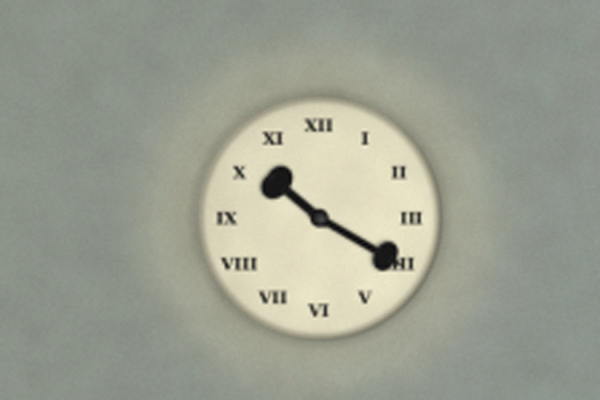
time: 10:20
